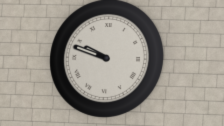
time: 9:48
